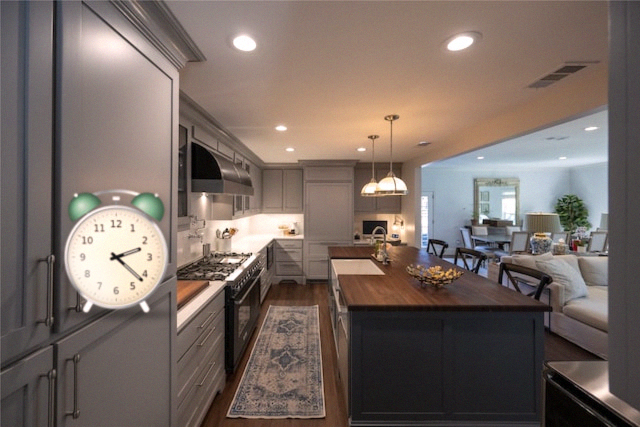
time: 2:22
